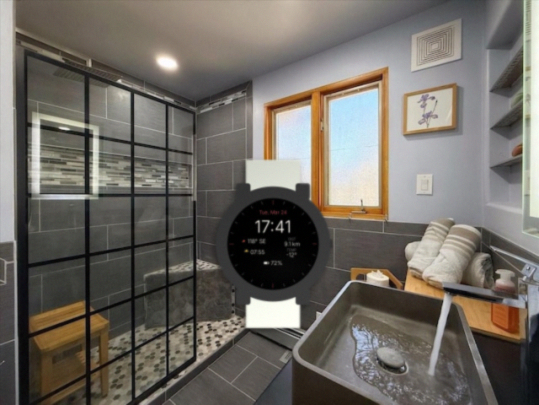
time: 17:41
